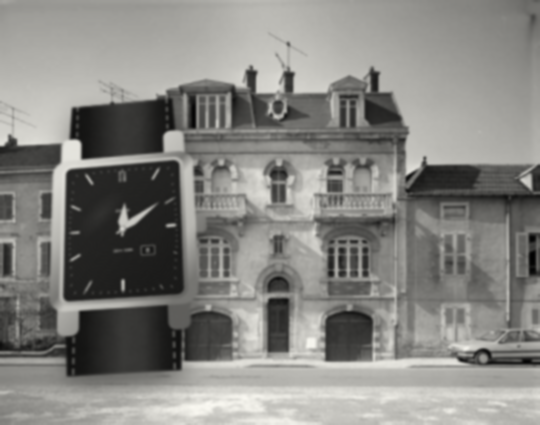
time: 12:09
